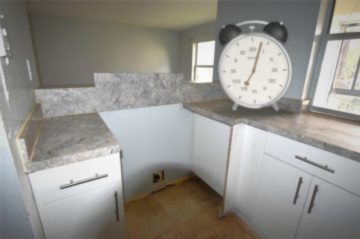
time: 7:03
